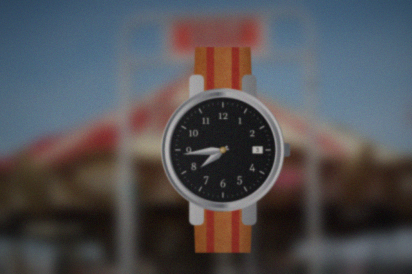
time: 7:44
